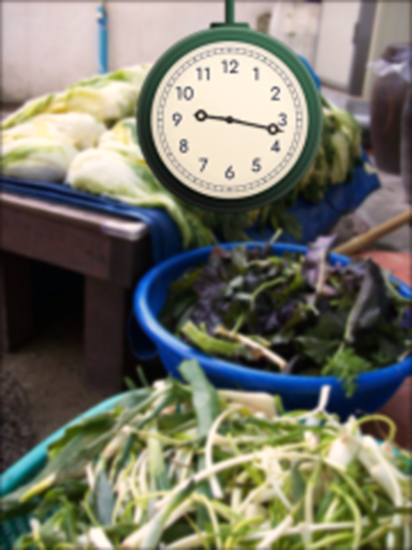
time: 9:17
